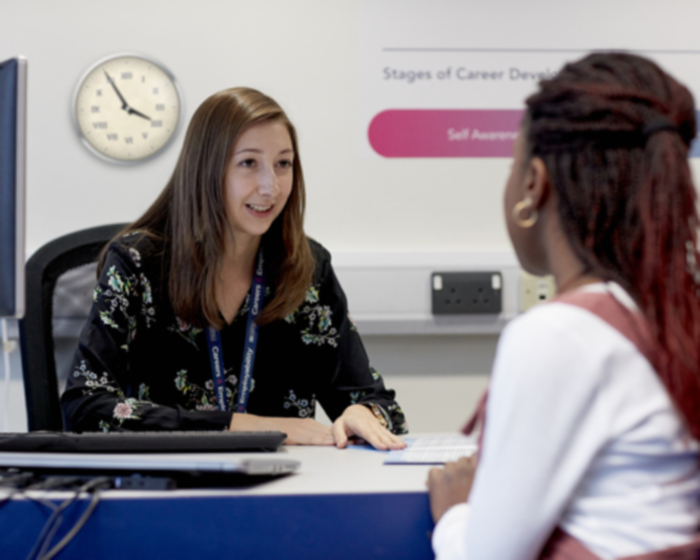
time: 3:55
